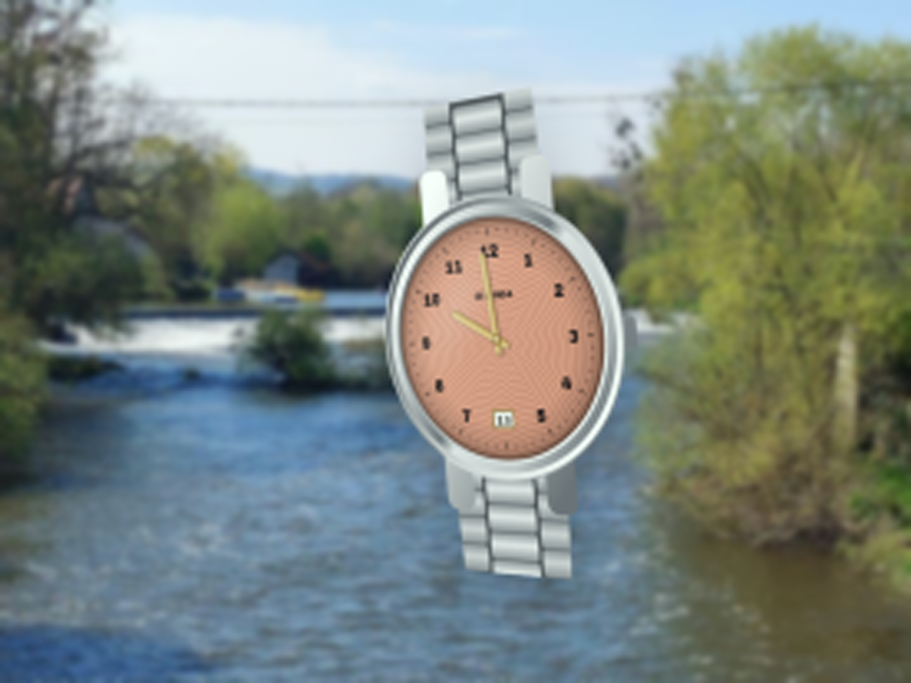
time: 9:59
